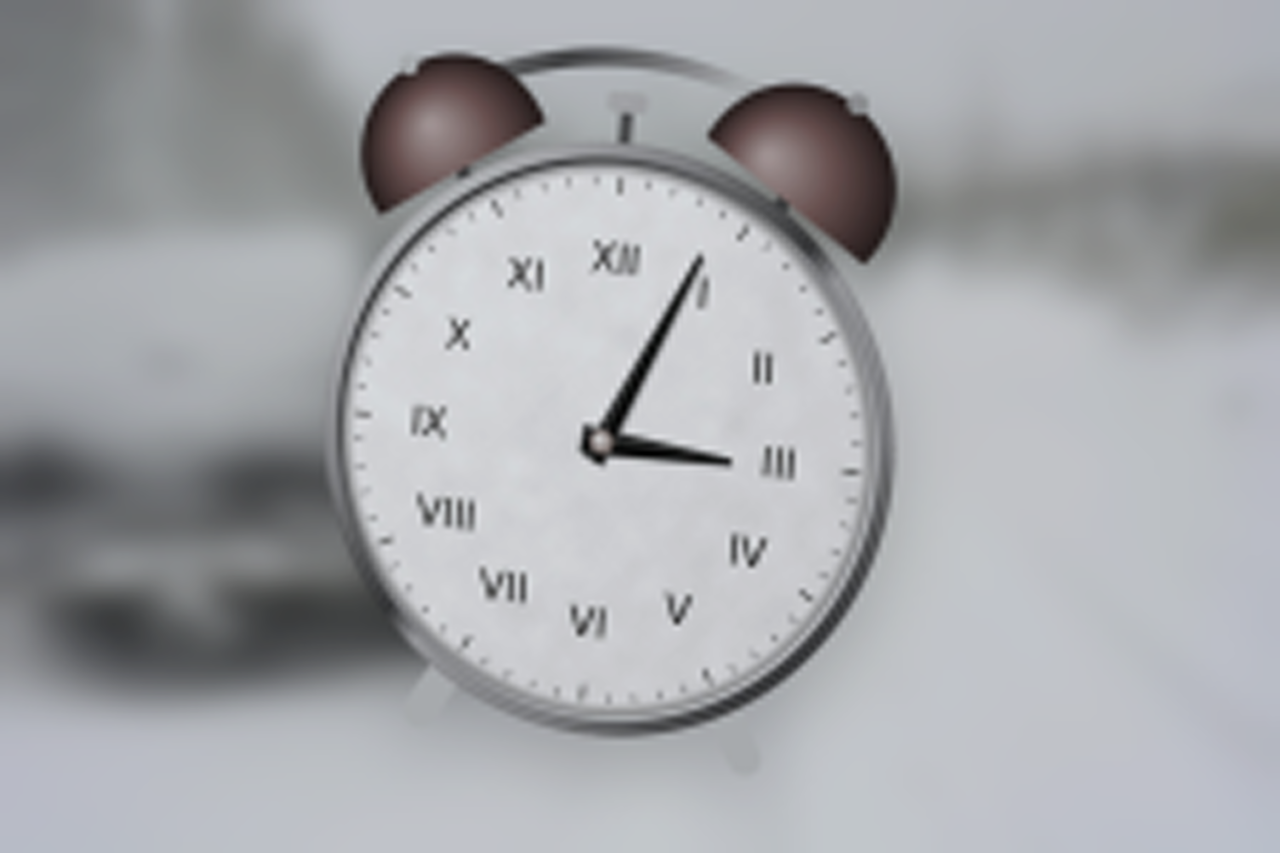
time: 3:04
